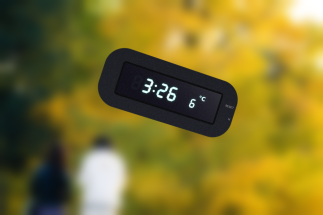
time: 3:26
